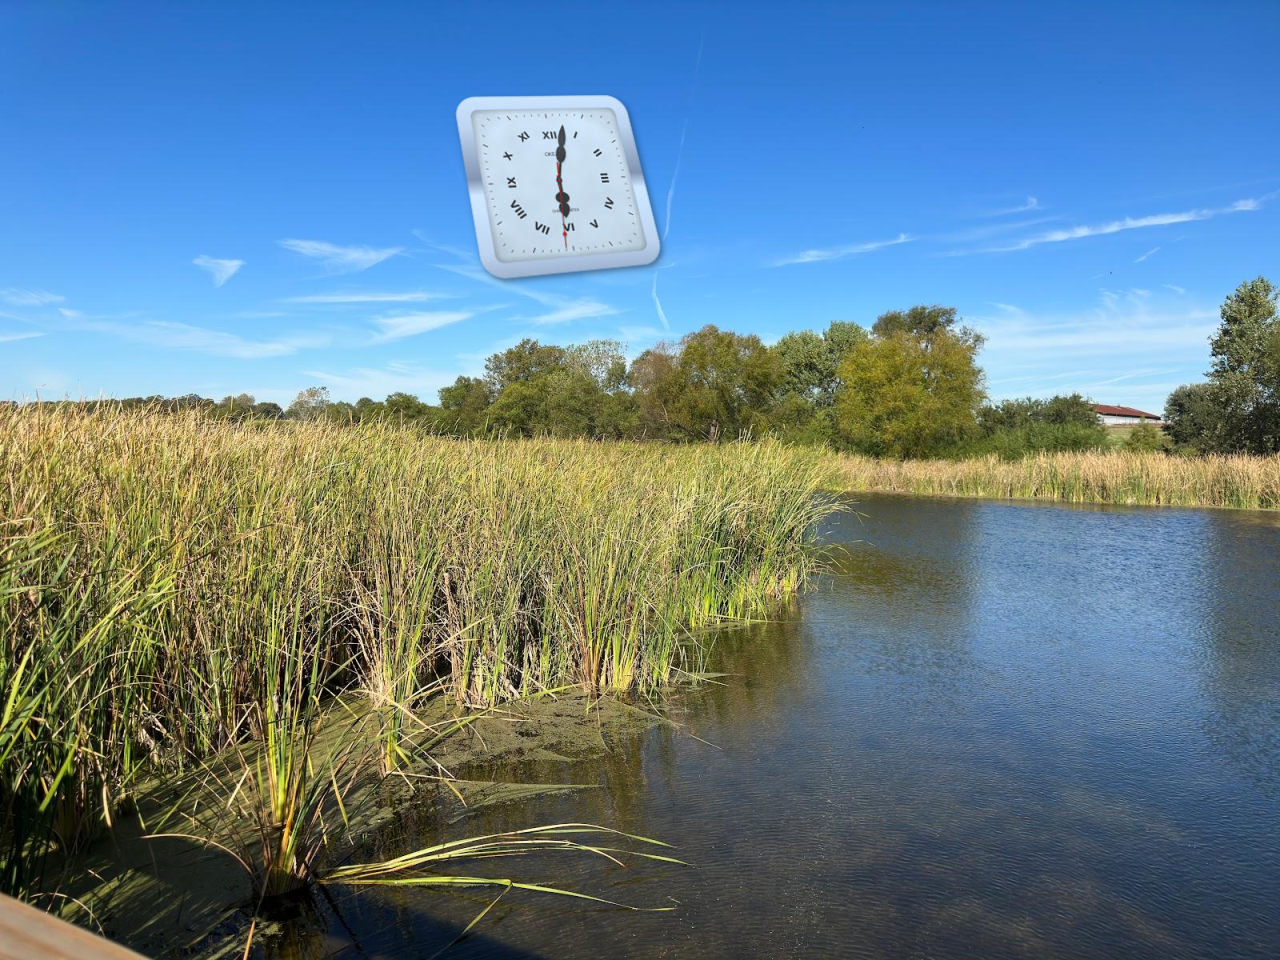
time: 6:02:31
